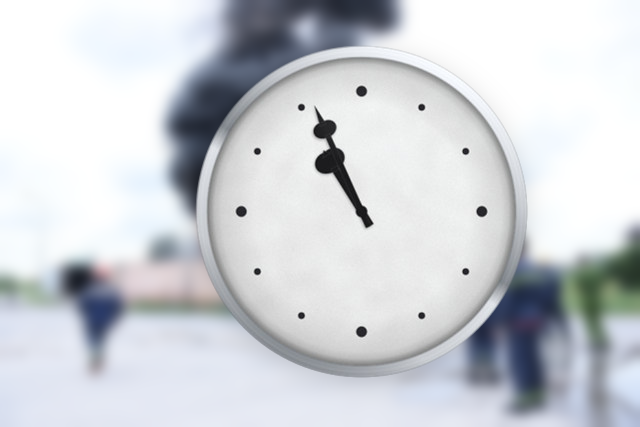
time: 10:56
